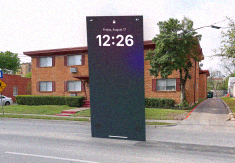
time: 12:26
